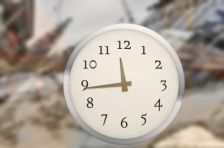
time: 11:44
